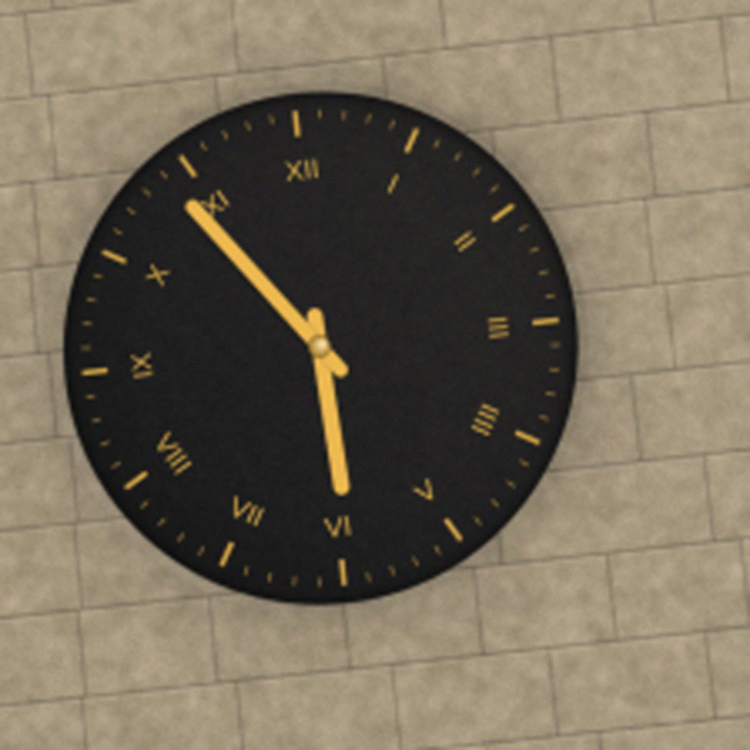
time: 5:54
